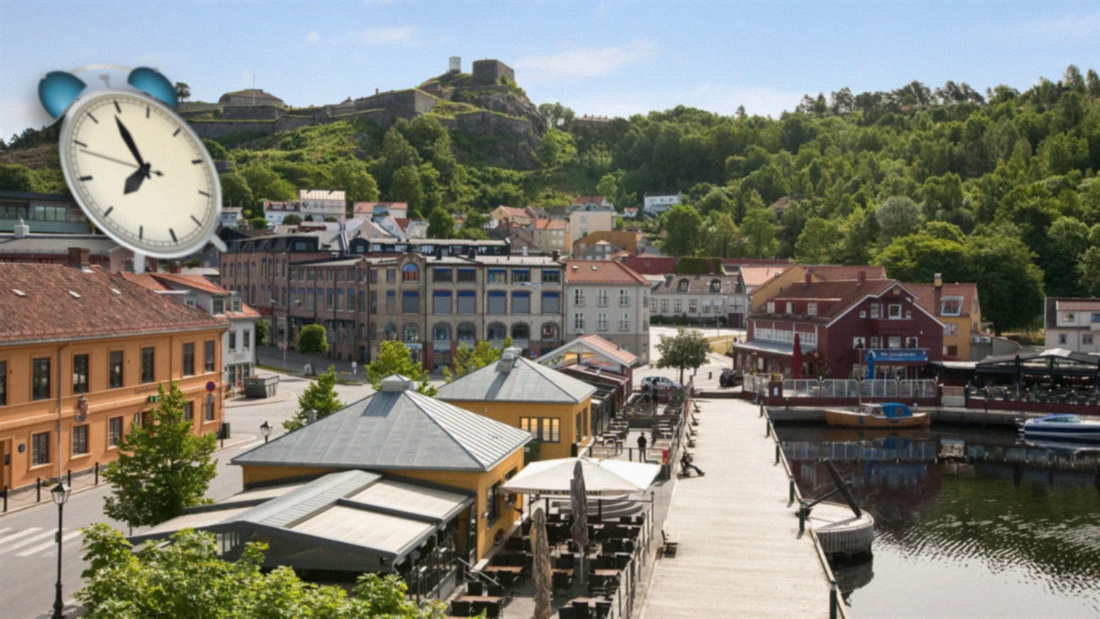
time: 7:58:49
